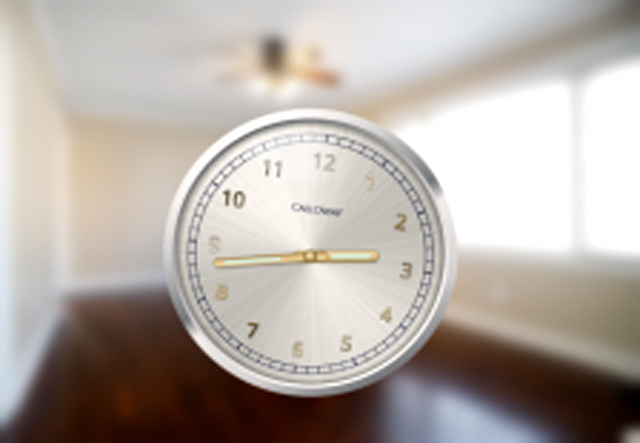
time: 2:43
